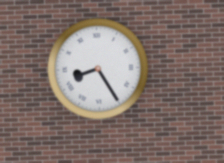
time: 8:25
